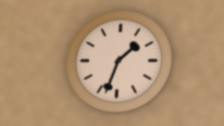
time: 1:33
